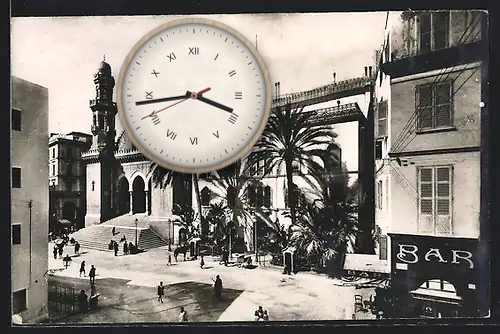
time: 3:43:41
